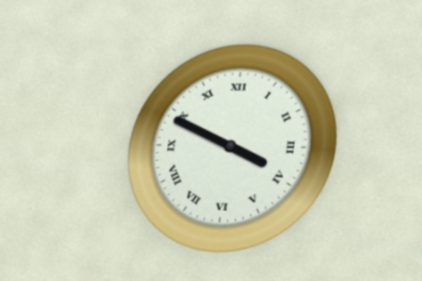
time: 3:49
